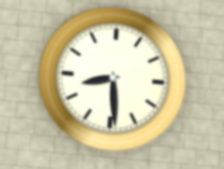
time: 8:29
